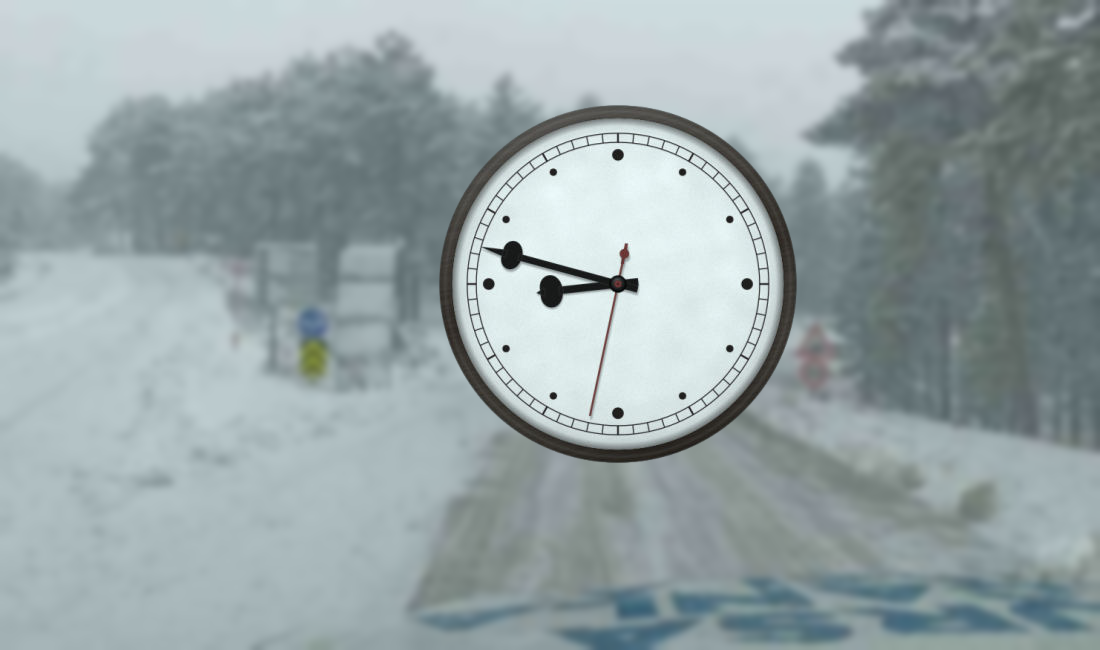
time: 8:47:32
